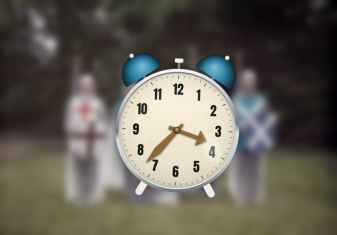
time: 3:37
